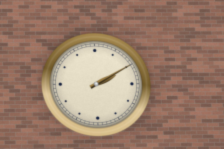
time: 2:10
